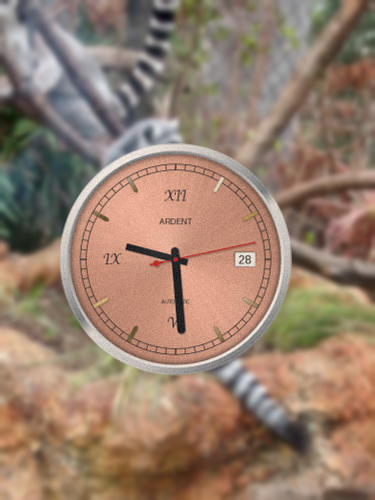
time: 9:29:13
